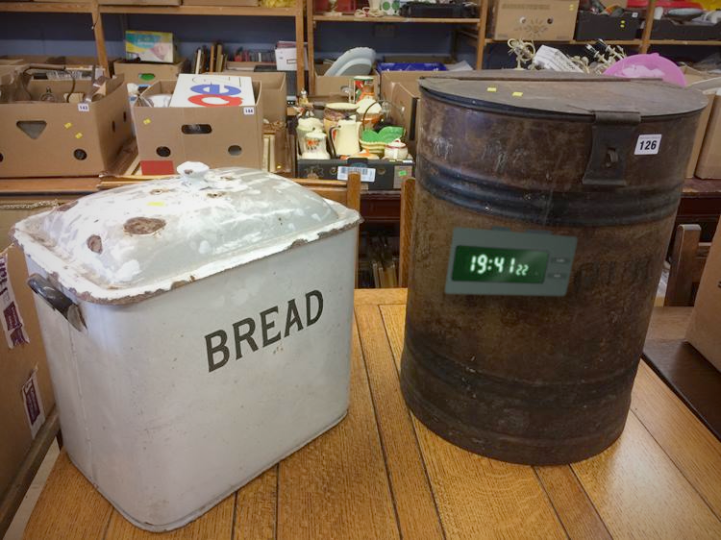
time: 19:41
